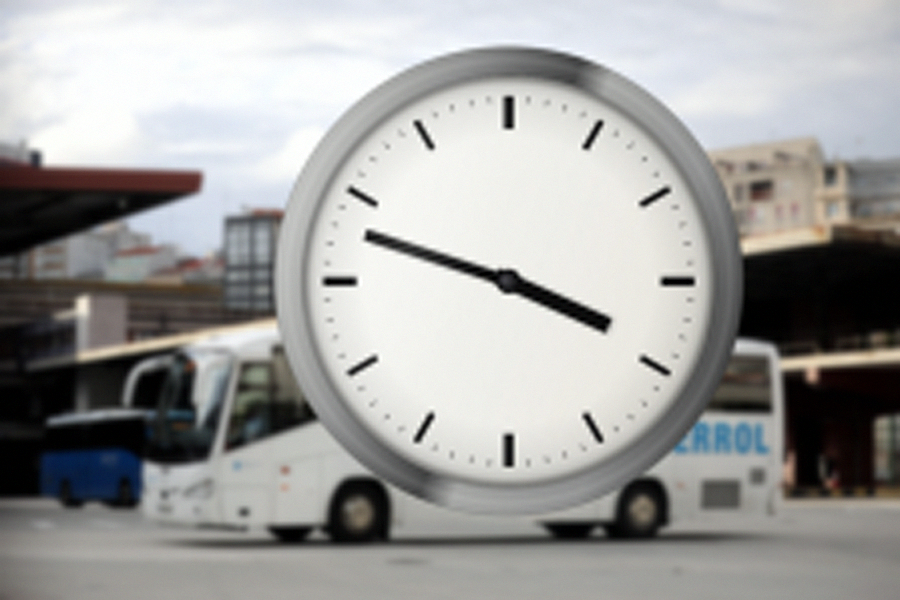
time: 3:48
